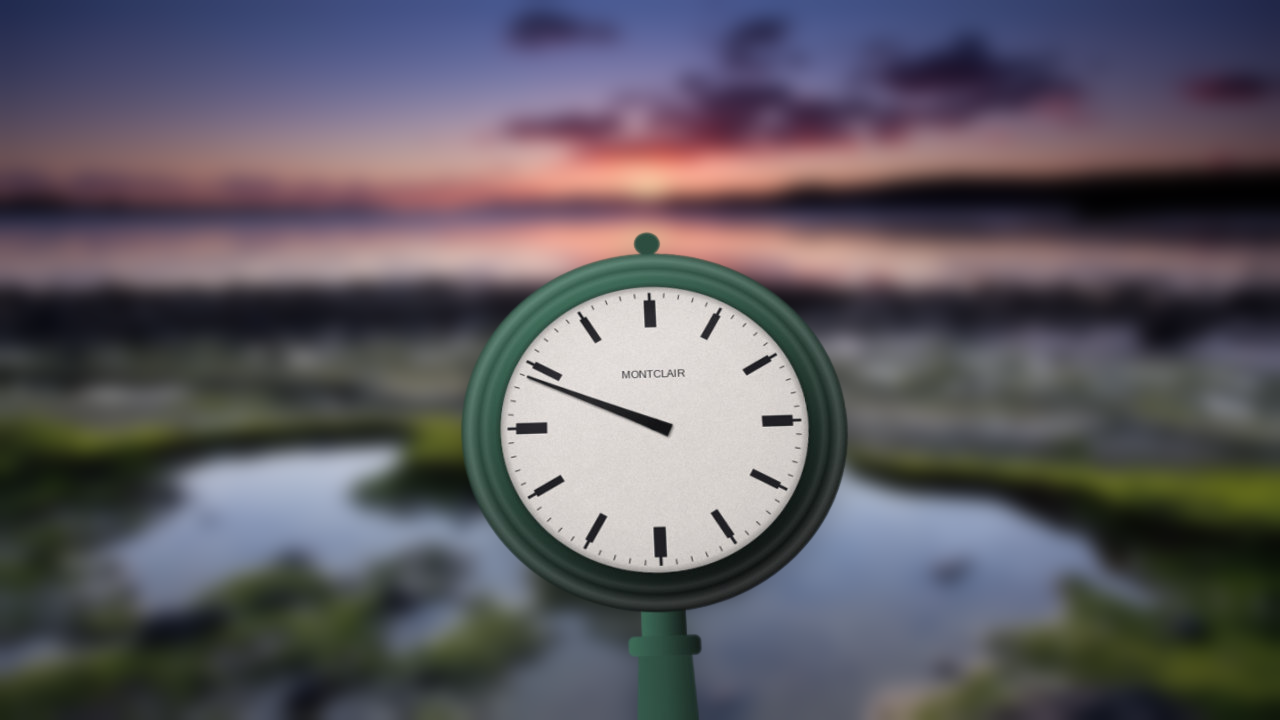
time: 9:49
